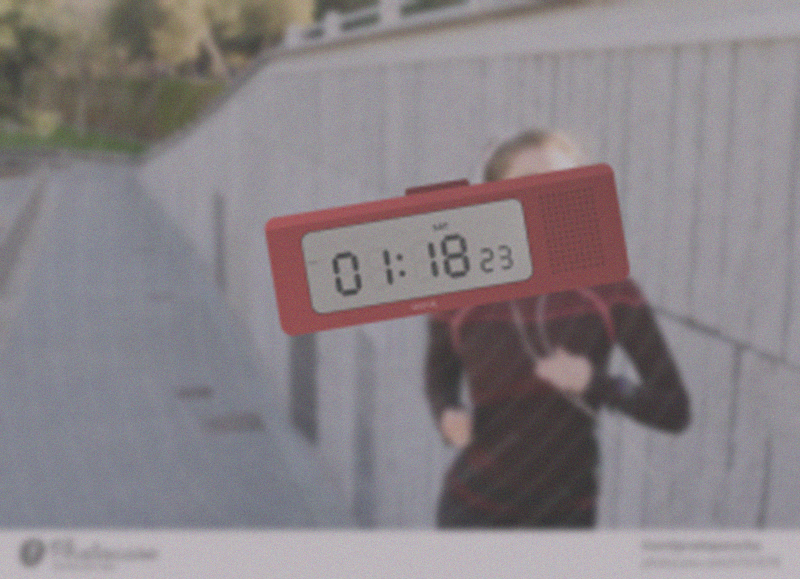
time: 1:18:23
